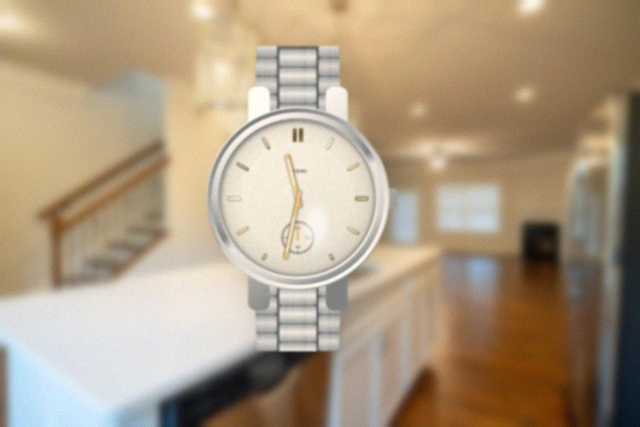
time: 11:32
